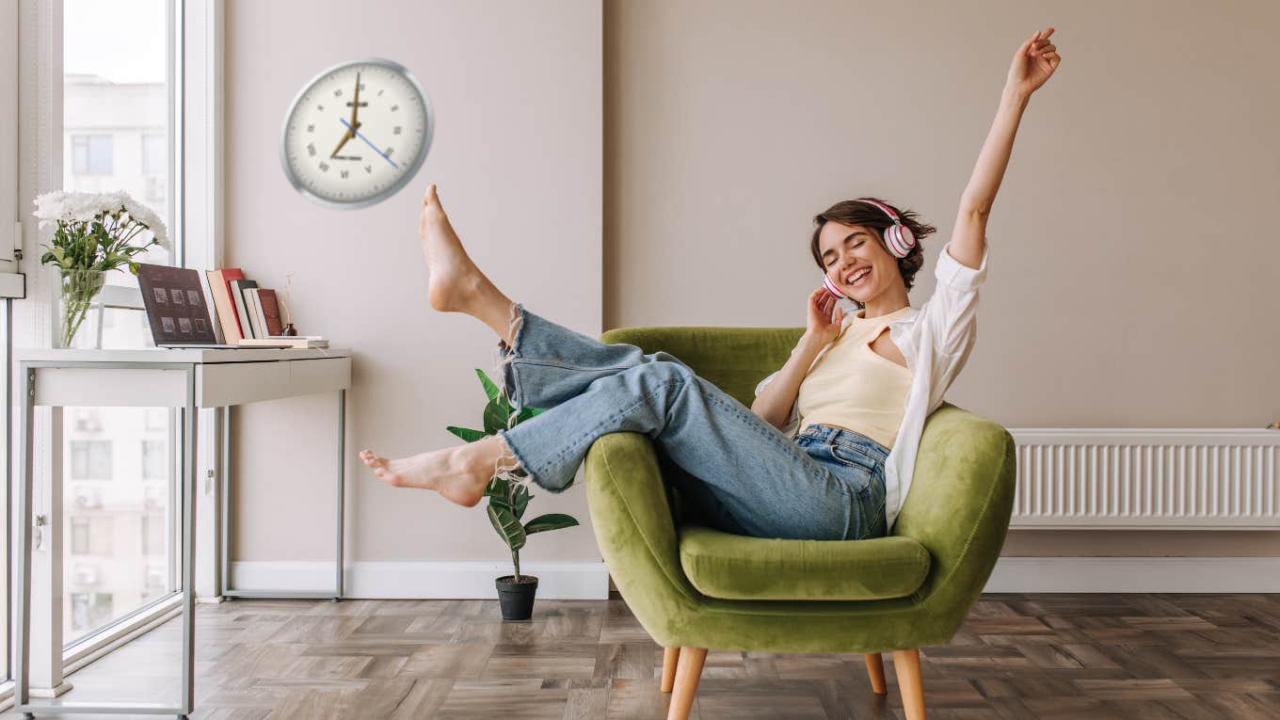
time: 6:59:21
